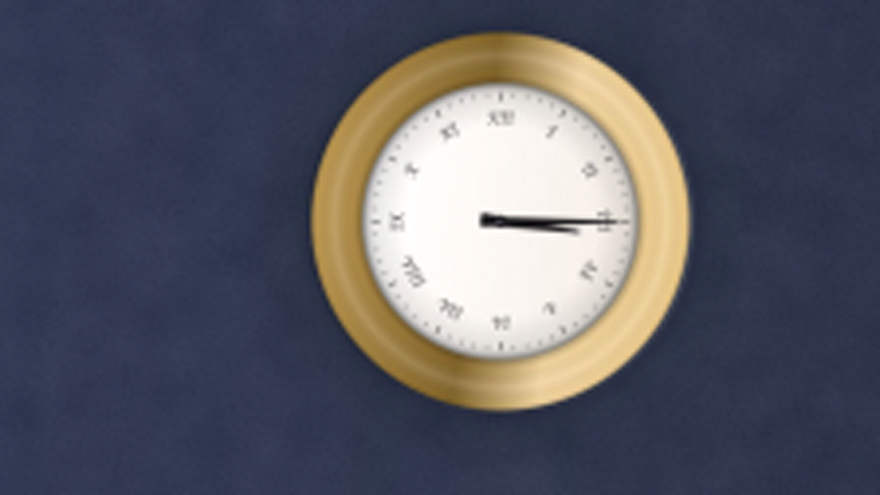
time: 3:15
